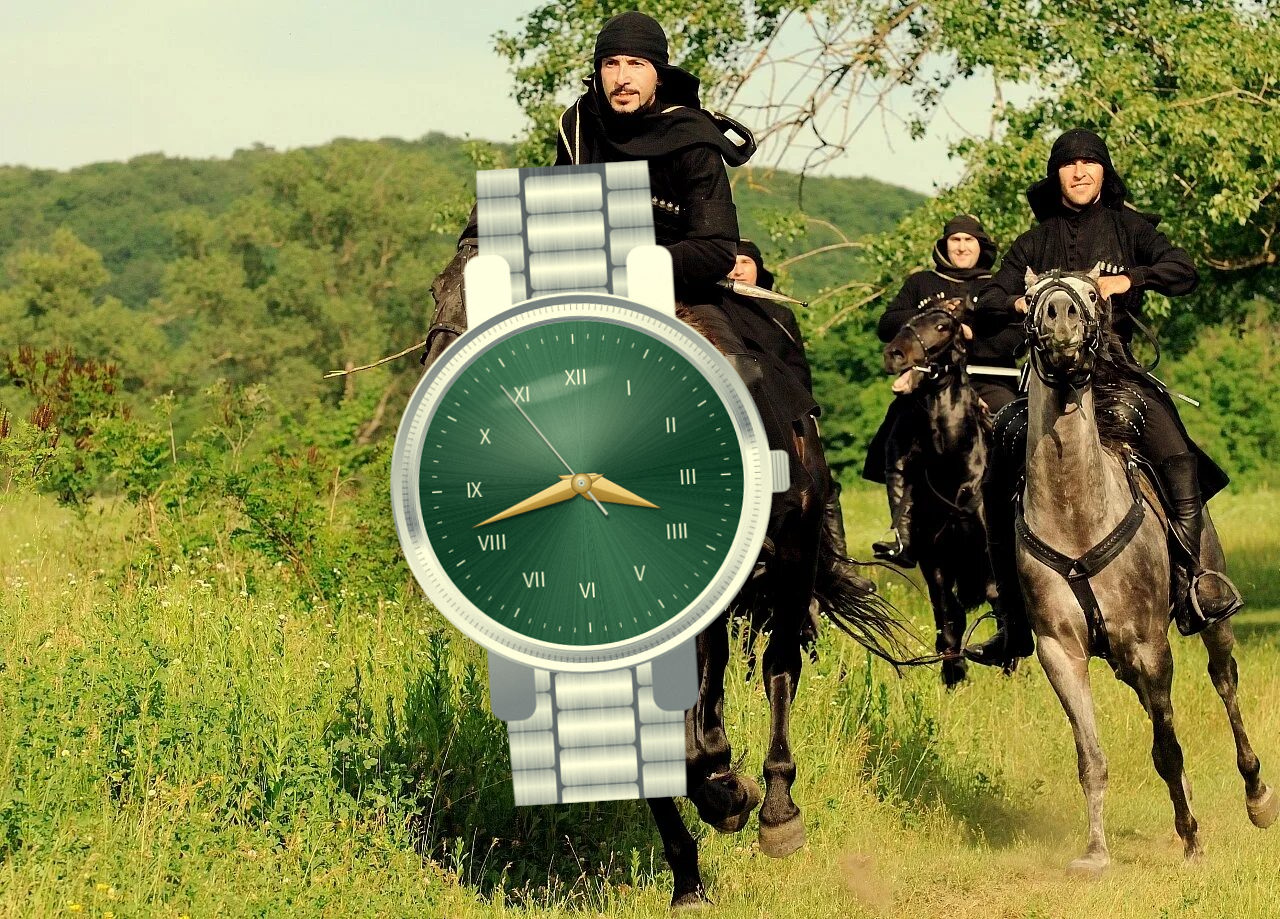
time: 3:41:54
